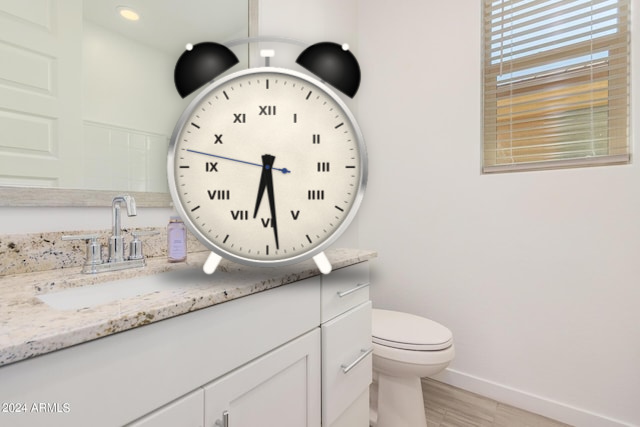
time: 6:28:47
